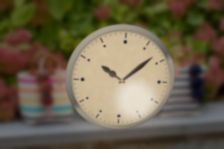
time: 10:08
